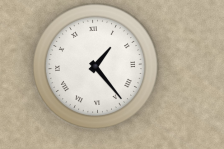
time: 1:24
